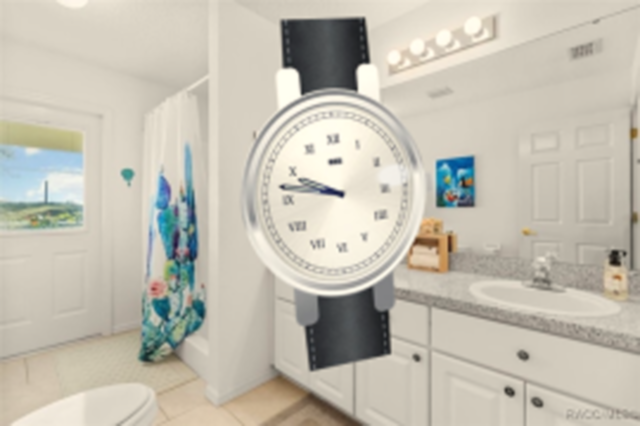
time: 9:47
